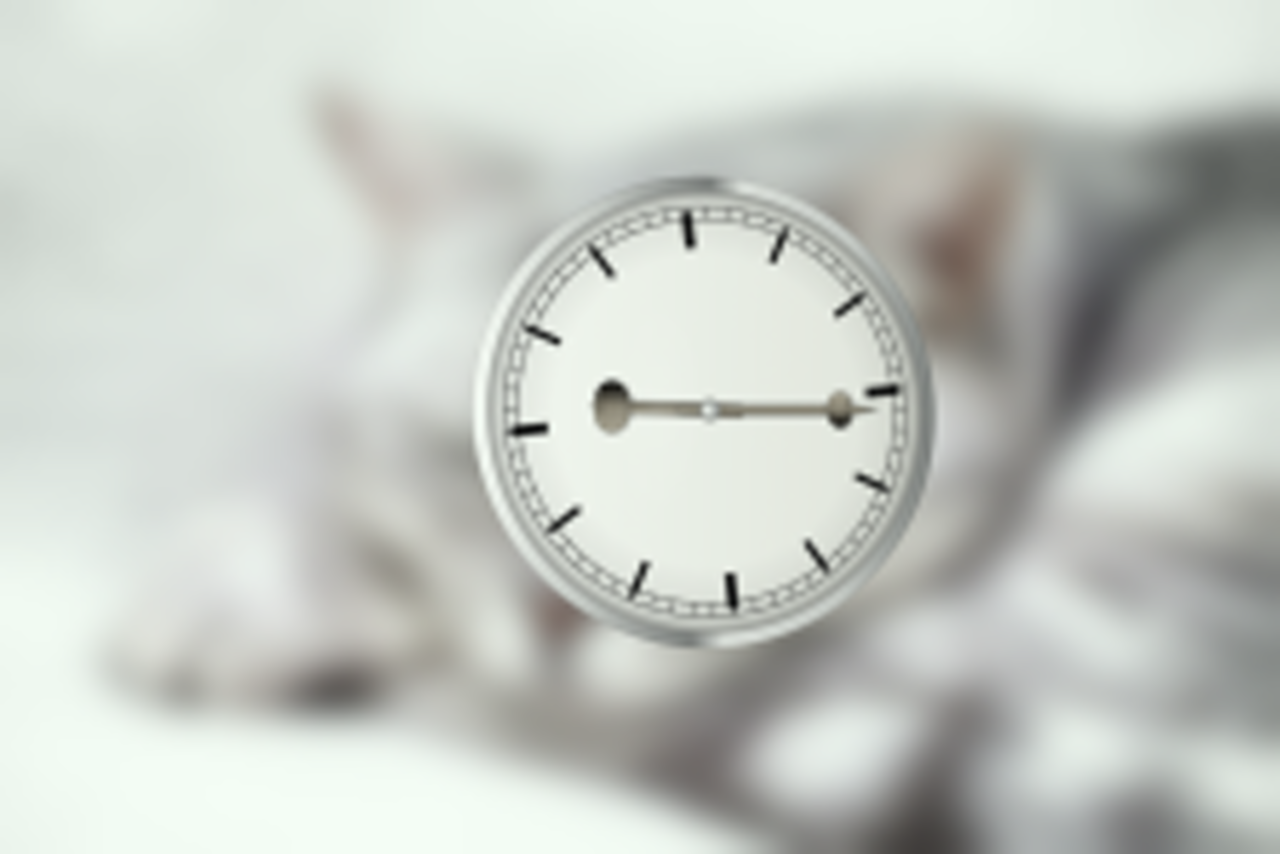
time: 9:16
